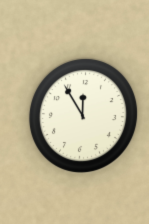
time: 11:54
